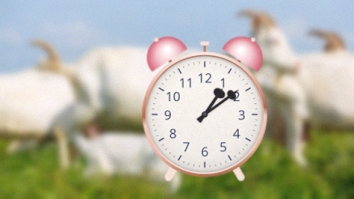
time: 1:09
